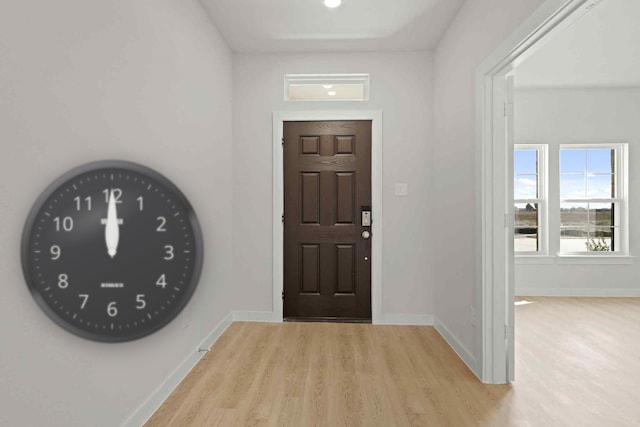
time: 12:00
